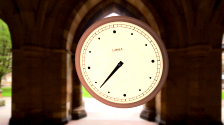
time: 7:38
